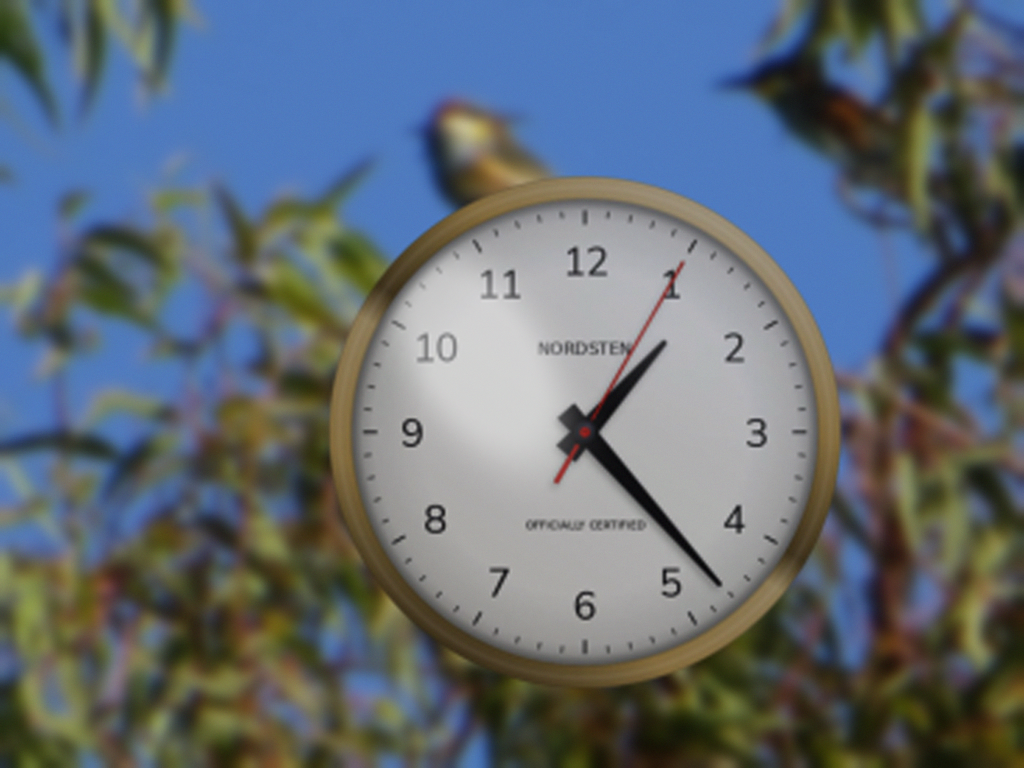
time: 1:23:05
